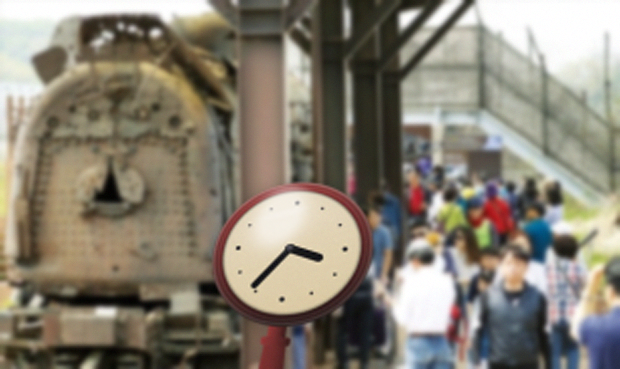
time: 3:36
